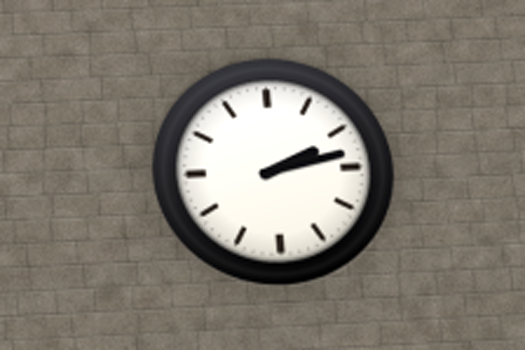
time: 2:13
